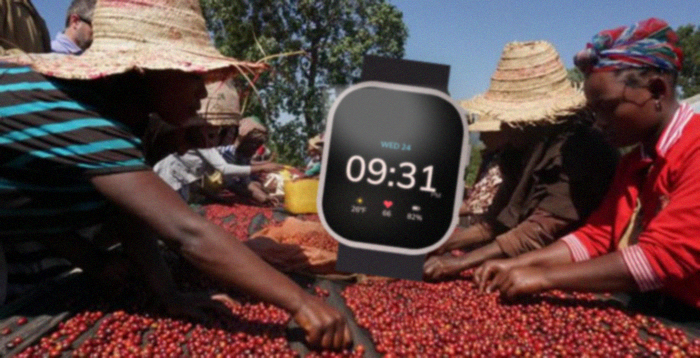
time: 9:31
